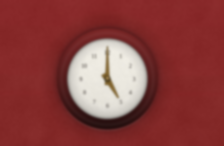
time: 5:00
